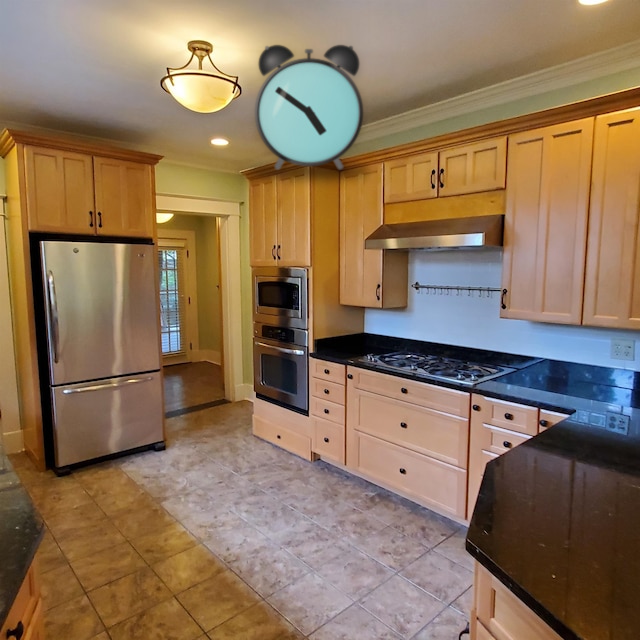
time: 4:51
